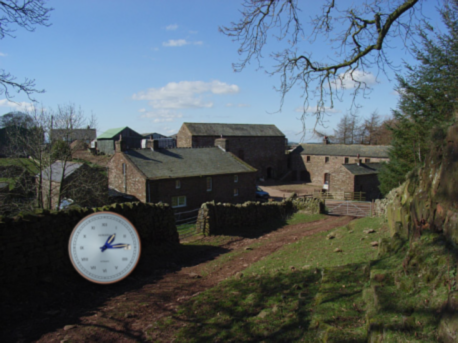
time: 1:14
